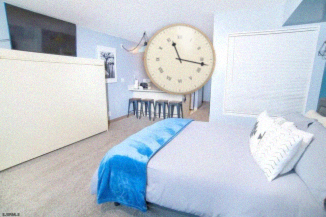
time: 11:17
